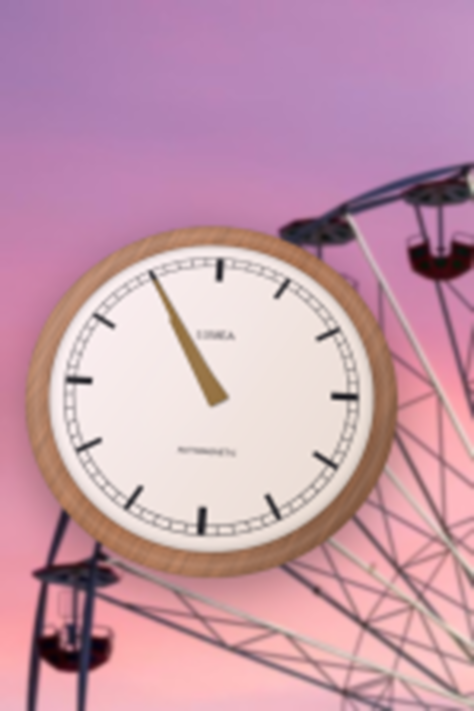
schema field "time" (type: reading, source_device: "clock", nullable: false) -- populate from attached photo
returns 10:55
